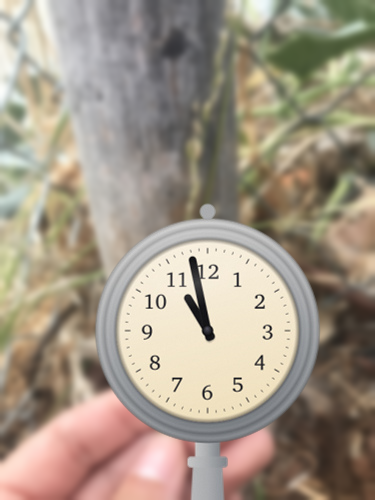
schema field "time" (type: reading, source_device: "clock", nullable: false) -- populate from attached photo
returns 10:58
